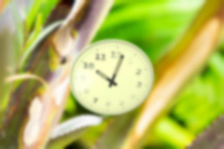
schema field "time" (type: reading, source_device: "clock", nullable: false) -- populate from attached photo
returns 10:02
